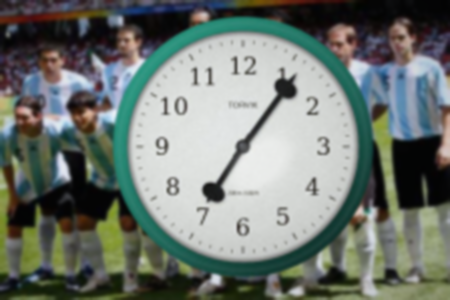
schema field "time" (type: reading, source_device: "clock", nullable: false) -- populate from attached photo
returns 7:06
